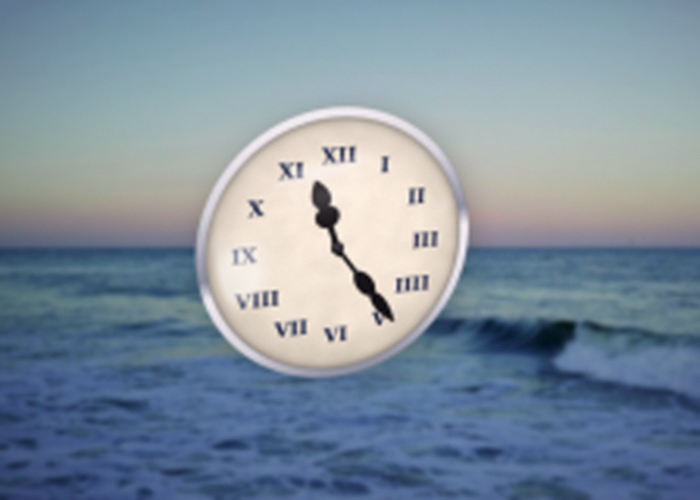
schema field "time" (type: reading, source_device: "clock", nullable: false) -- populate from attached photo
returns 11:24
